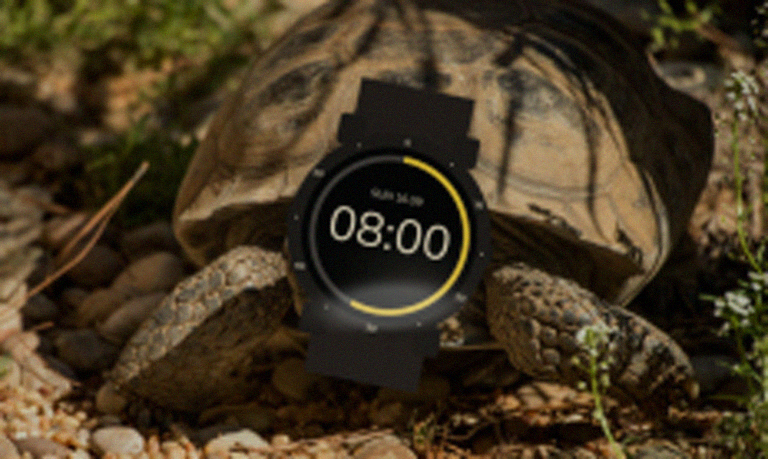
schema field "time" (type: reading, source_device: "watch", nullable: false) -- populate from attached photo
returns 8:00
